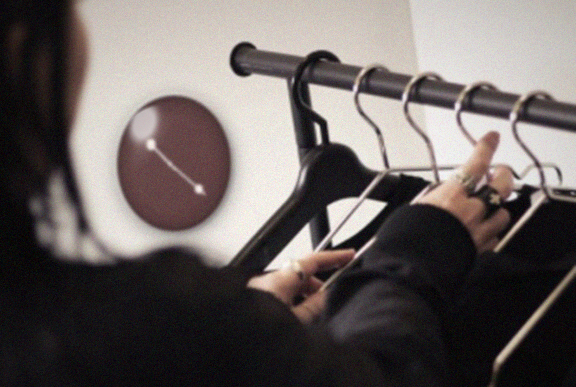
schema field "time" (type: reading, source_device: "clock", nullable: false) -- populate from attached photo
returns 10:21
